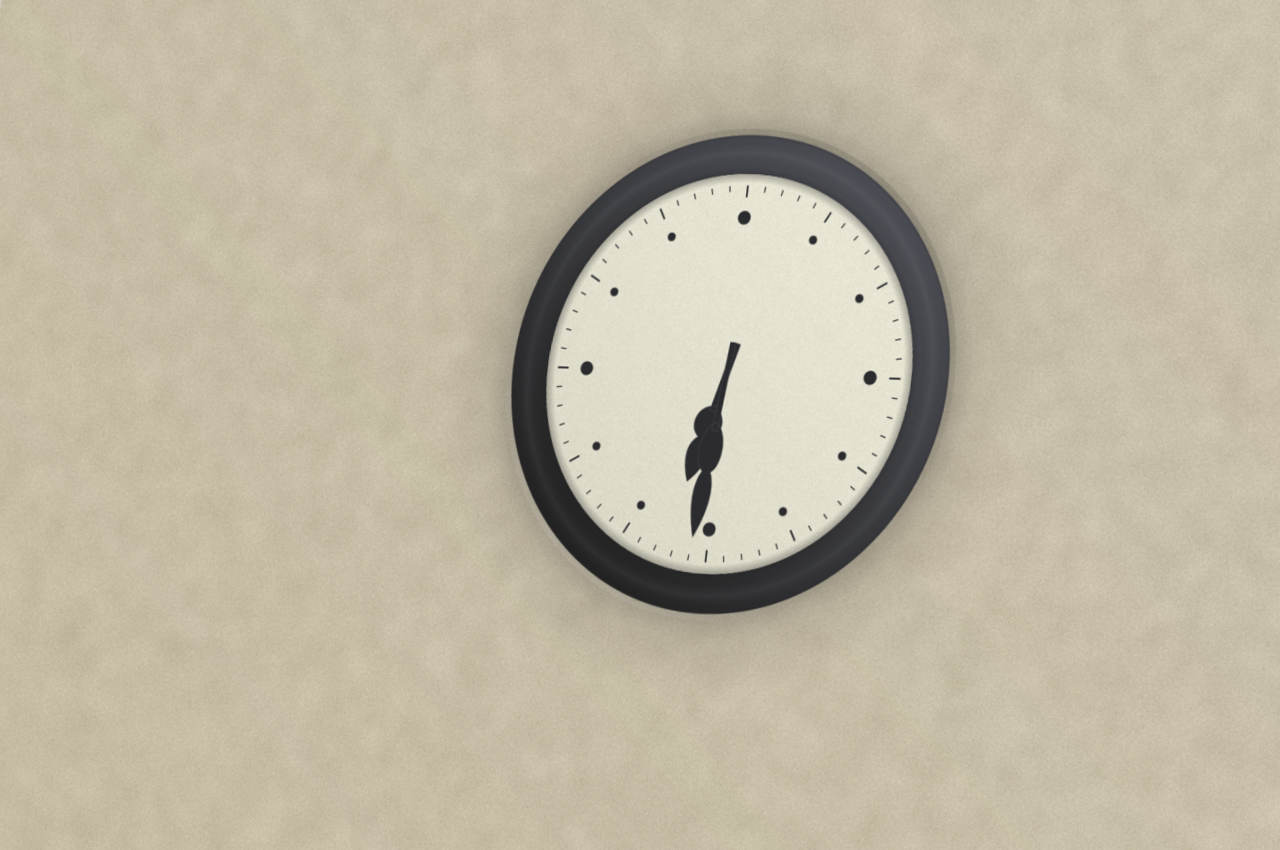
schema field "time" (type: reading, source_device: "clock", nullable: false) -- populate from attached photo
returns 6:31
